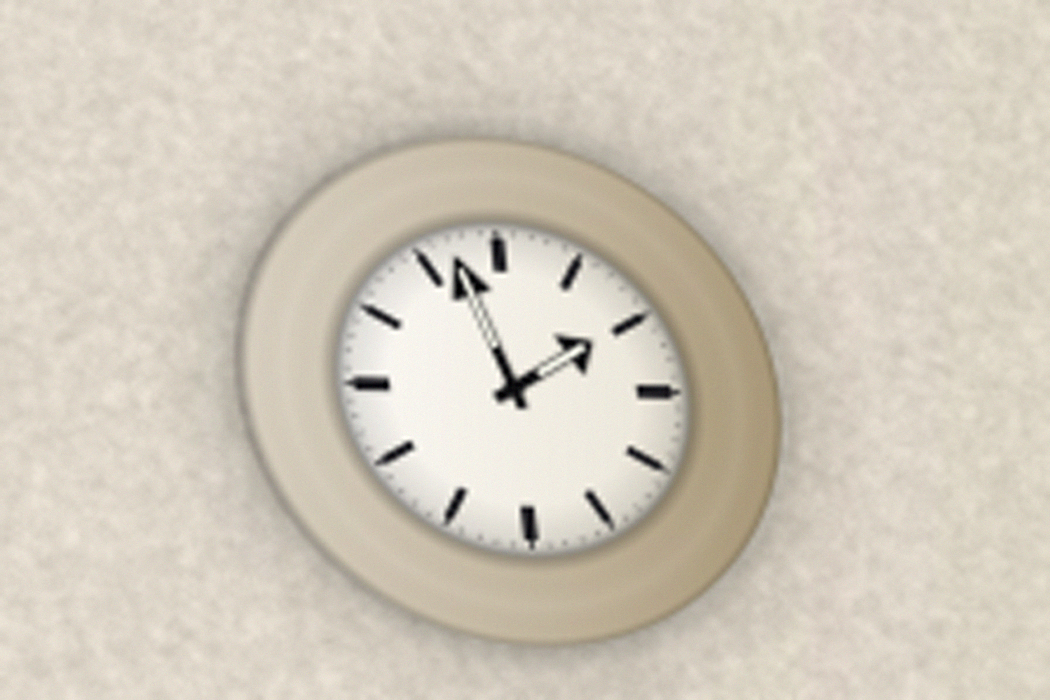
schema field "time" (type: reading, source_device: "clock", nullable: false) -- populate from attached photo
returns 1:57
